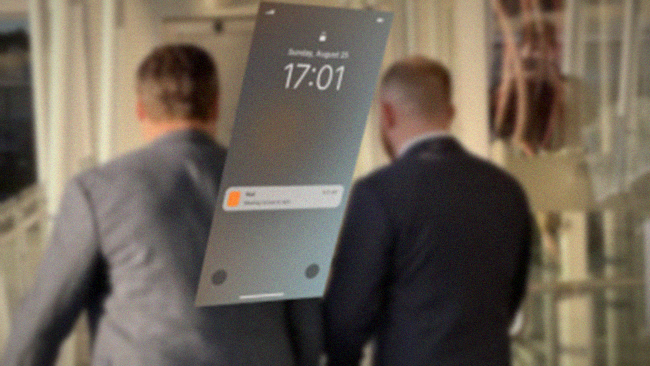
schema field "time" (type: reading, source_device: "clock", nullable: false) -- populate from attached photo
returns 17:01
